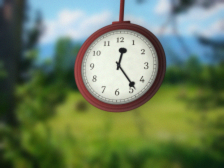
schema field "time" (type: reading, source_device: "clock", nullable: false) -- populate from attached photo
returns 12:24
